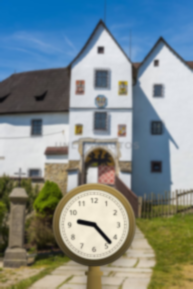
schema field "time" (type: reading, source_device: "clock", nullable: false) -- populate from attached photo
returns 9:23
